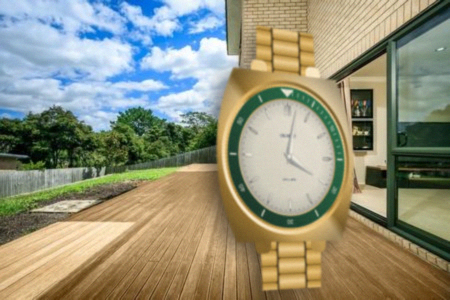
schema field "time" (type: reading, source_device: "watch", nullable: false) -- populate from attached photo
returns 4:02
